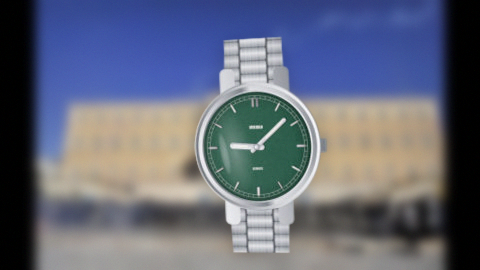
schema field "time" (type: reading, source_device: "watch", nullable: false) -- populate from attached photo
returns 9:08
